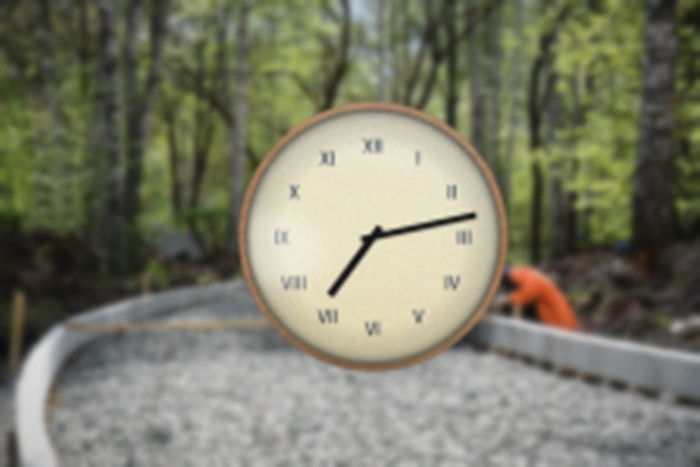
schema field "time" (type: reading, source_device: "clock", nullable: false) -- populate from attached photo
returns 7:13
